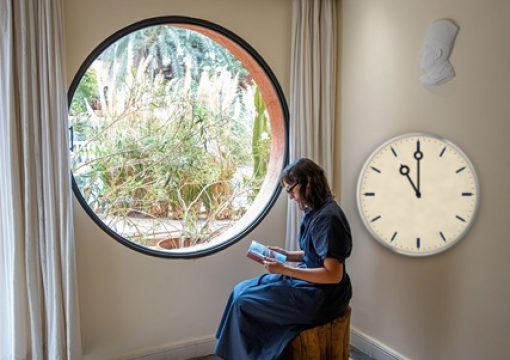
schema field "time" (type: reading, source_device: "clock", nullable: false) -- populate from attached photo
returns 11:00
